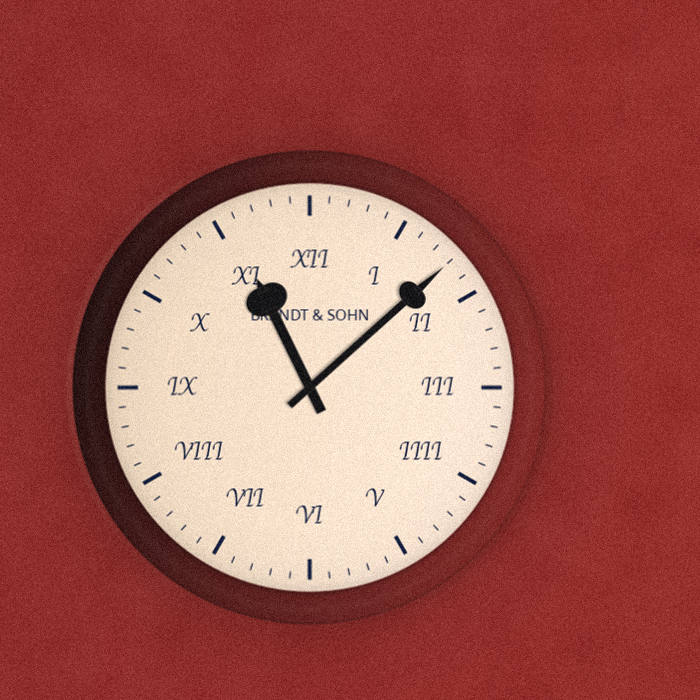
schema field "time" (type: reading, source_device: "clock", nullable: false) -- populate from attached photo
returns 11:08
